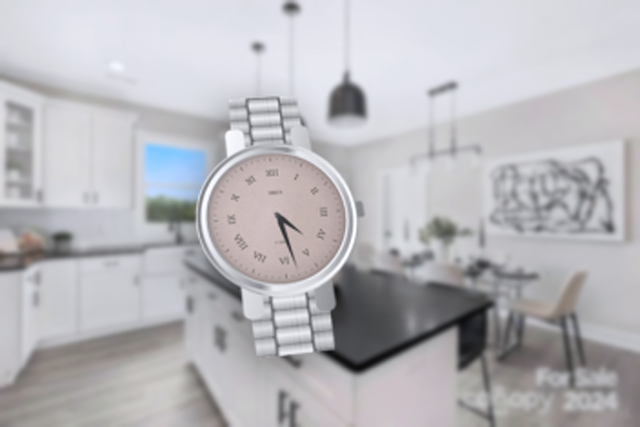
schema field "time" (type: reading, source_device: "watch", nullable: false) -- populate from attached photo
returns 4:28
